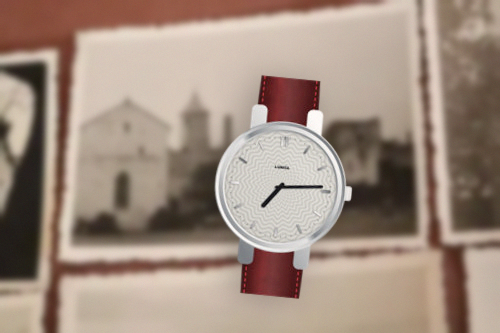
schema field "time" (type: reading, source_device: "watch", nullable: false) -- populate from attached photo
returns 7:14
